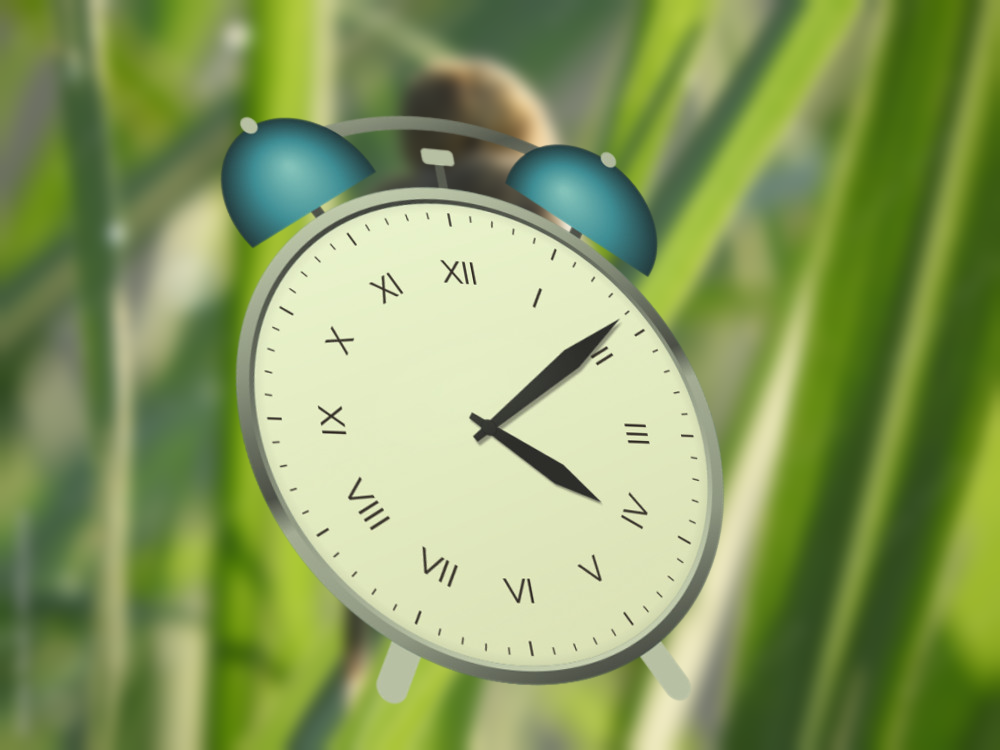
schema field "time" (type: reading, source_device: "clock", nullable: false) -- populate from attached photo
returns 4:09
